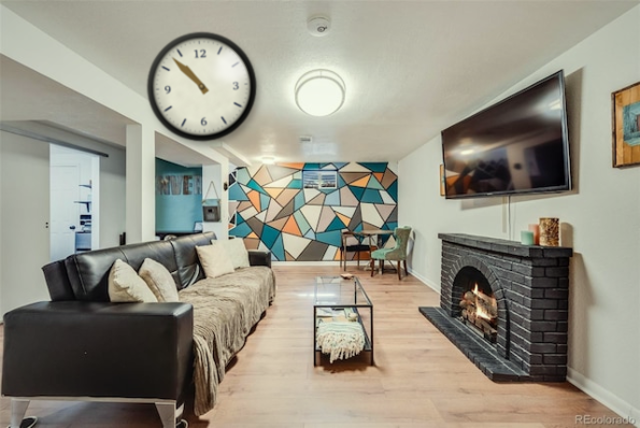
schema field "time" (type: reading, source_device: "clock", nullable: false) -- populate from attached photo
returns 10:53
